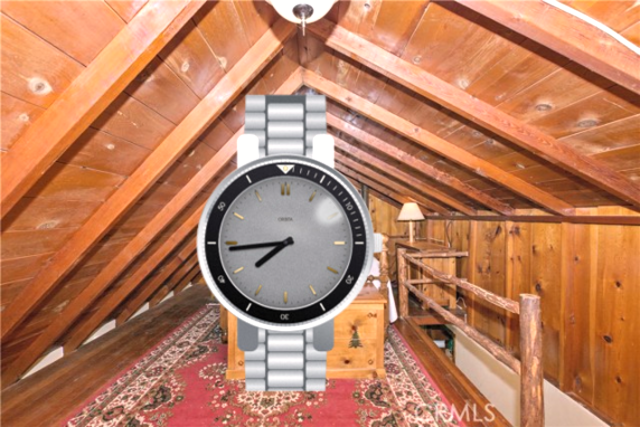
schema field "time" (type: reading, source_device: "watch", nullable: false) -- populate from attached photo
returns 7:44
